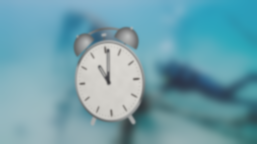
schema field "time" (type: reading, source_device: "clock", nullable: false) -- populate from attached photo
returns 11:01
